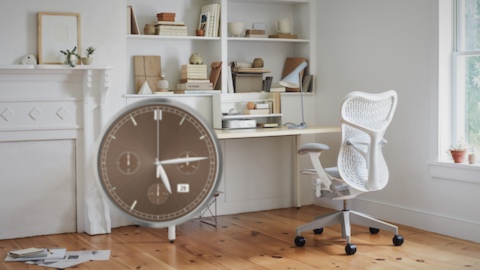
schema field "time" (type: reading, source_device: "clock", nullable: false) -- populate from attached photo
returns 5:14
